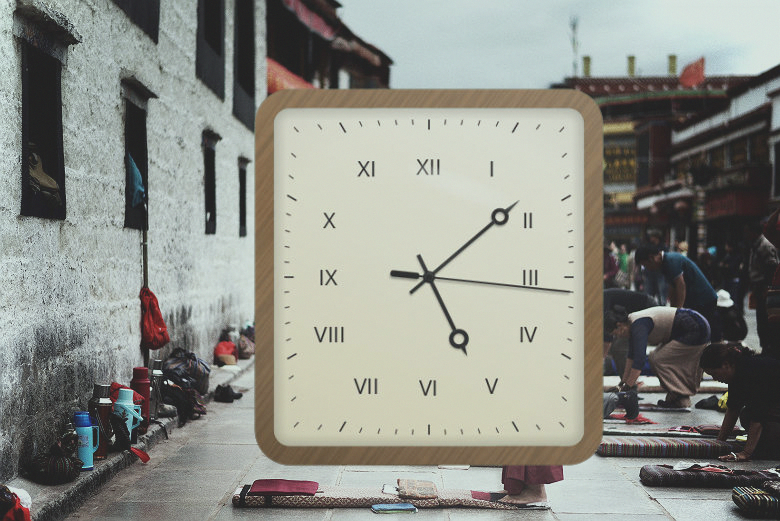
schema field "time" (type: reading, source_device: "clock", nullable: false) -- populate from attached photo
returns 5:08:16
